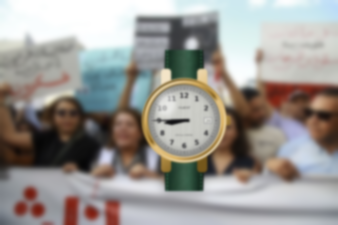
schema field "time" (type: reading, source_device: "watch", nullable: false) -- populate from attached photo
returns 8:45
